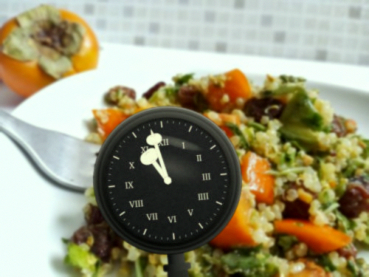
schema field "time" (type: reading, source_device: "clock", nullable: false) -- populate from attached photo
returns 10:58
